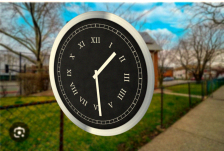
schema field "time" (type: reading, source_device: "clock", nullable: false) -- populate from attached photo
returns 1:29
